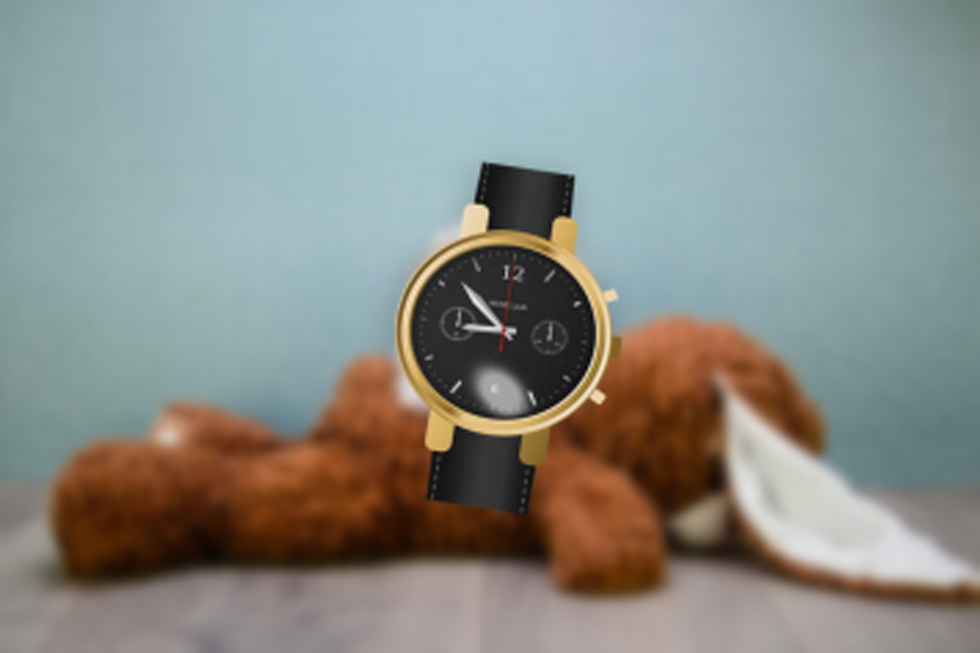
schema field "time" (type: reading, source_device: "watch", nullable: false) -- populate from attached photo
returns 8:52
